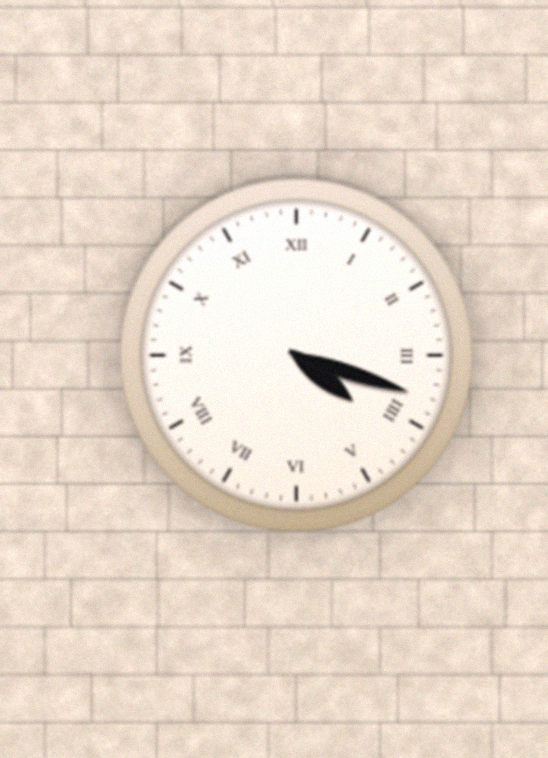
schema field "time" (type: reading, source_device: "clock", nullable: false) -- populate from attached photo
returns 4:18
